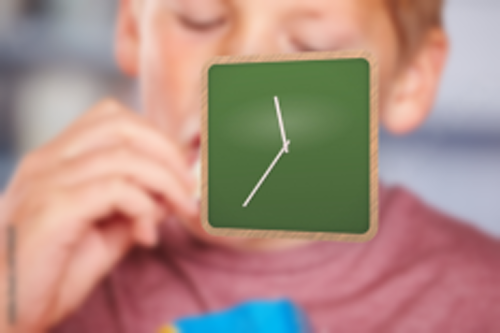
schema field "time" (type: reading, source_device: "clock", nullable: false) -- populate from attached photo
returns 11:36
